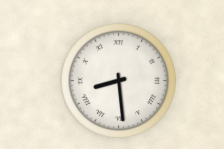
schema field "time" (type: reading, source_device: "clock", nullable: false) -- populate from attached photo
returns 8:29
